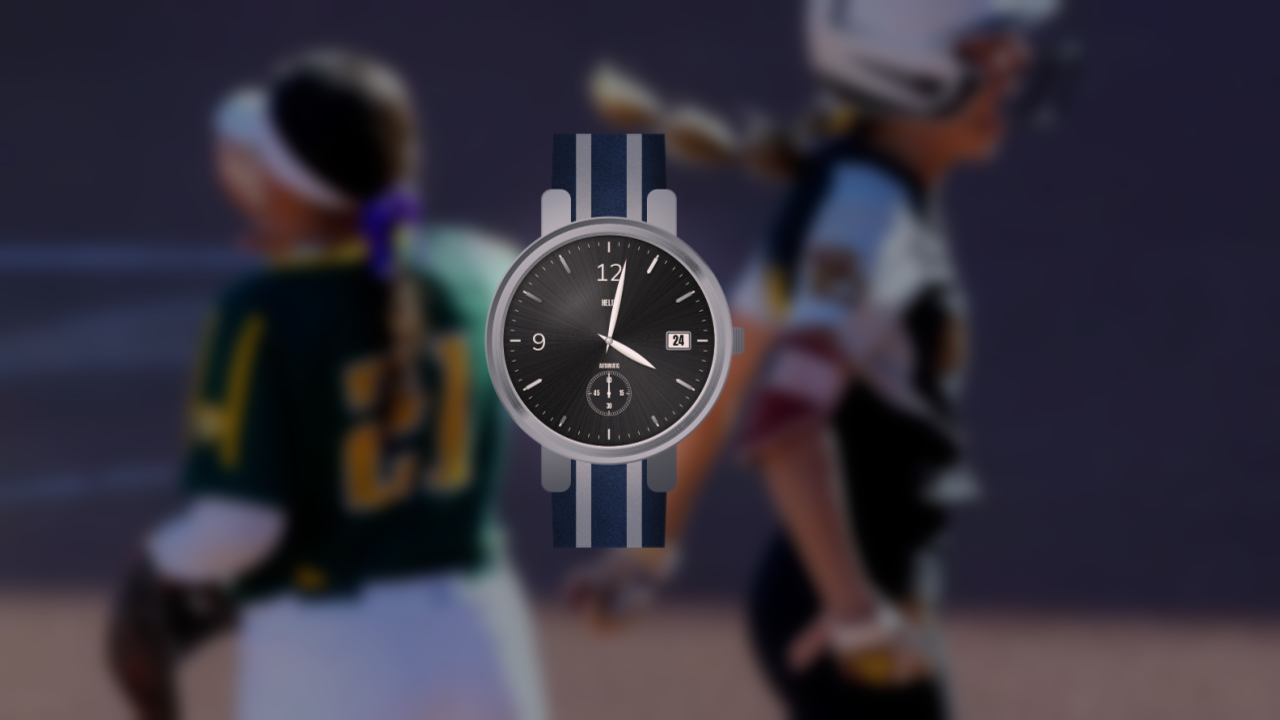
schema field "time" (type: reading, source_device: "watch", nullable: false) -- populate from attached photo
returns 4:02
